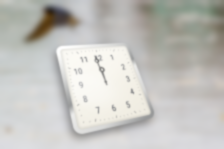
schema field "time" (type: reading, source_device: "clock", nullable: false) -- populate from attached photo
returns 11:59
